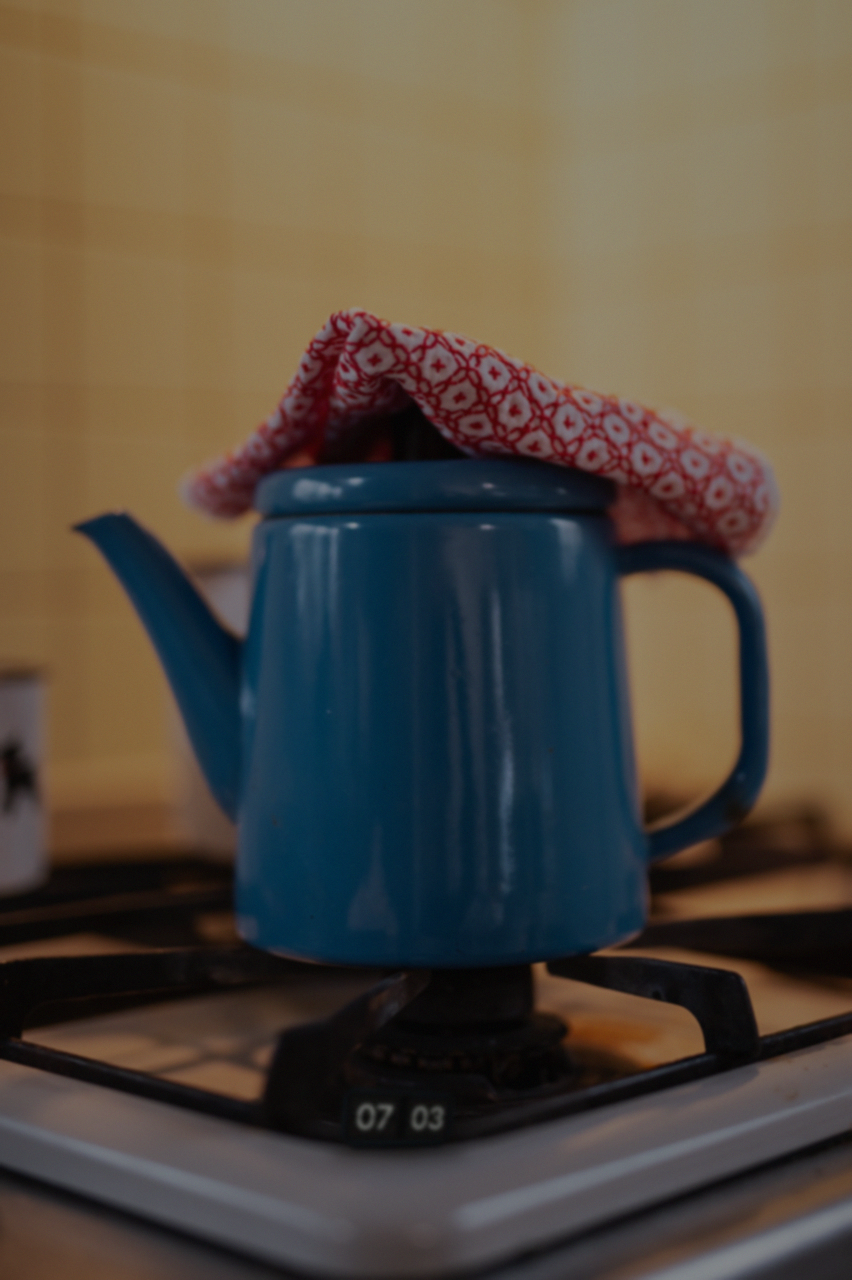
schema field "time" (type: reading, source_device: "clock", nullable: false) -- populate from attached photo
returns 7:03
